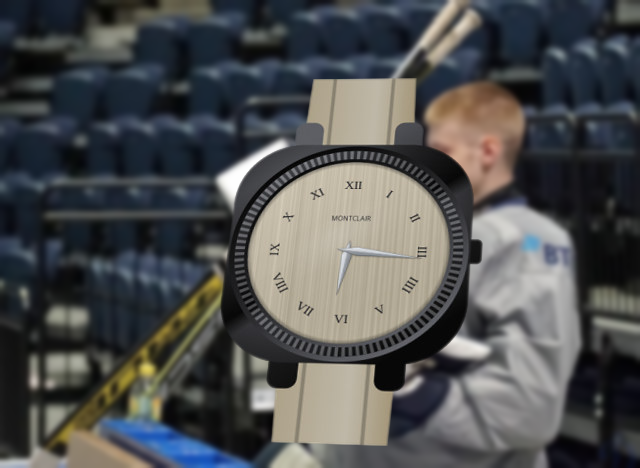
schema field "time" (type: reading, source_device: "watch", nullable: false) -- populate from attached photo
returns 6:16
